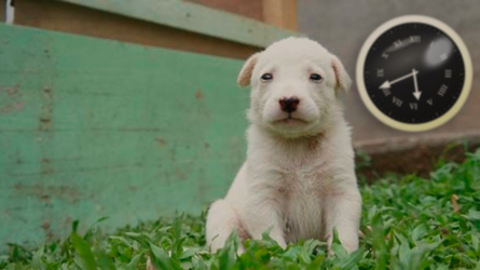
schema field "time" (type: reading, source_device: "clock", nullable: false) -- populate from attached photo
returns 5:41
